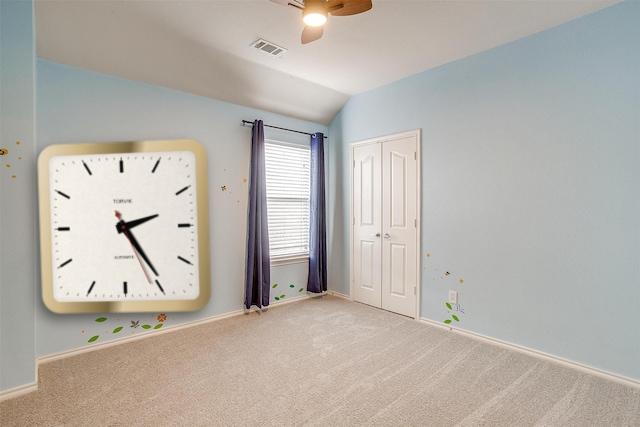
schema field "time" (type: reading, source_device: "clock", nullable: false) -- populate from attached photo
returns 2:24:26
